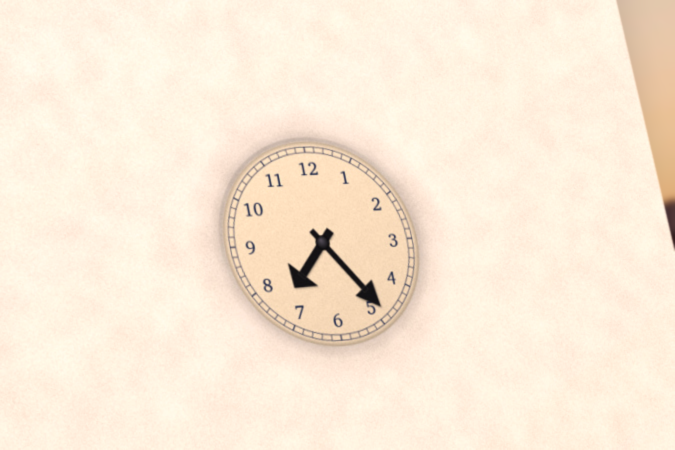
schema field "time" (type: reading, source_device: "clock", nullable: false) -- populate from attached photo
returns 7:24
